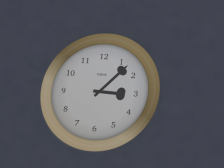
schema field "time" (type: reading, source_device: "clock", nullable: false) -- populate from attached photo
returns 3:07
